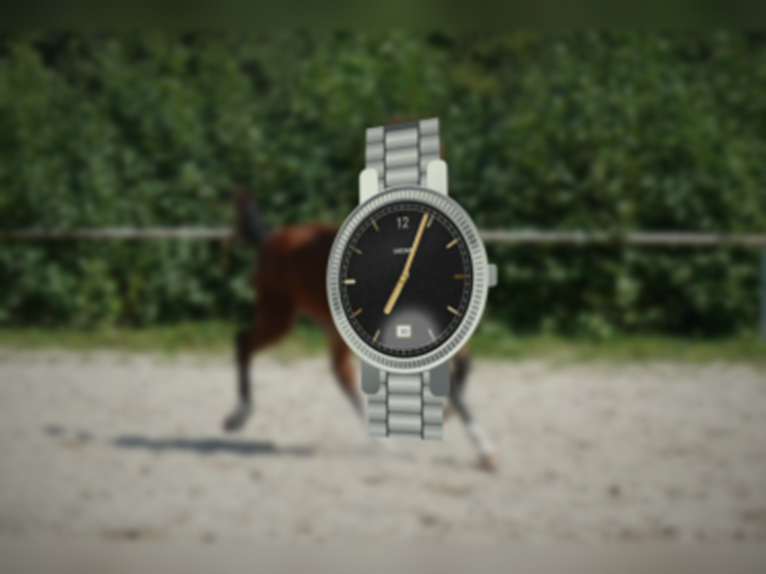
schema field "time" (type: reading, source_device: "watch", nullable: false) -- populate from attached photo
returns 7:04
